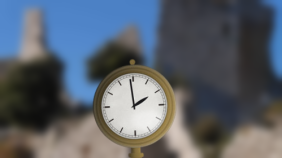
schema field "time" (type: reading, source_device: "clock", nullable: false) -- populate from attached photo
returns 1:59
